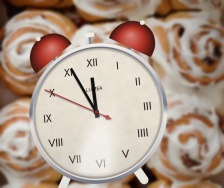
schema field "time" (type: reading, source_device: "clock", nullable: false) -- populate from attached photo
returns 11:55:50
